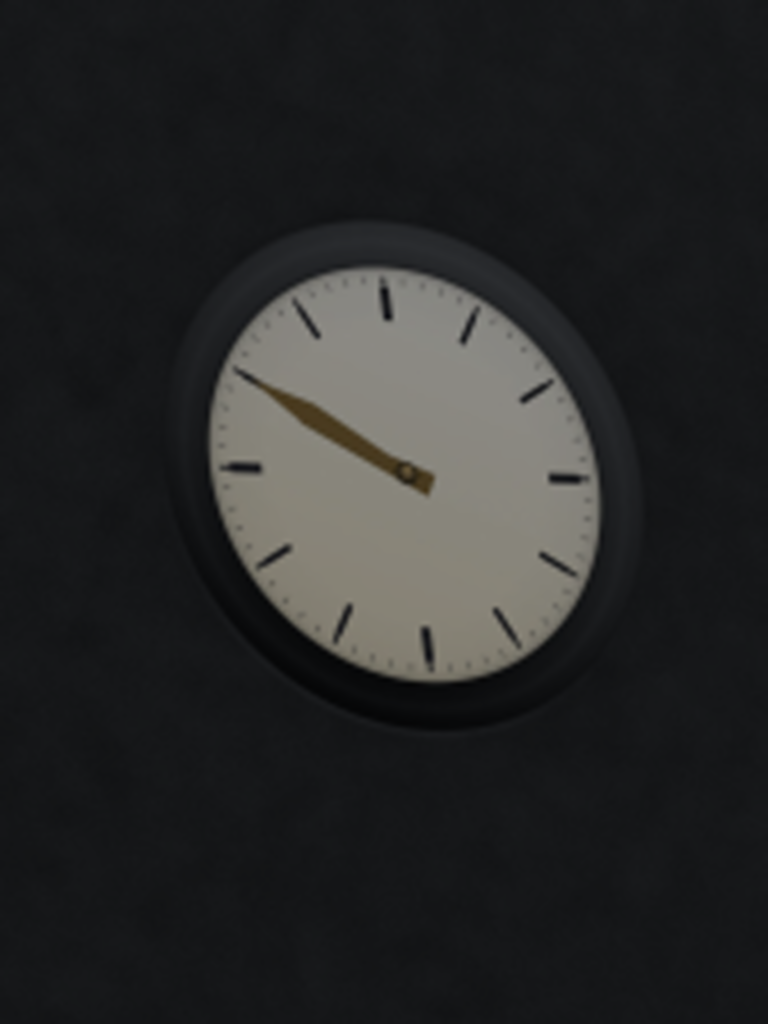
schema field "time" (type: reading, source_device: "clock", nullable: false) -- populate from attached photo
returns 9:50
